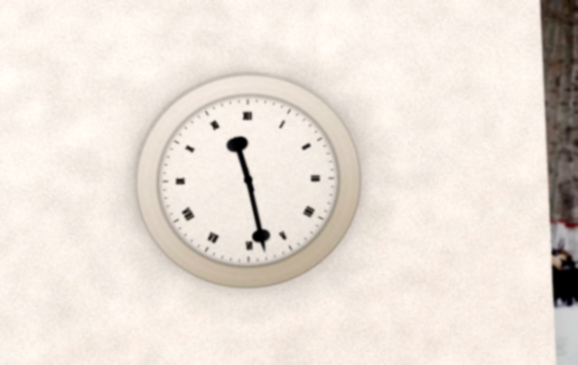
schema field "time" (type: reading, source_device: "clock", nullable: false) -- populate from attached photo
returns 11:28
